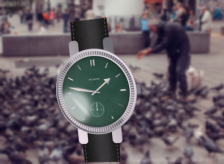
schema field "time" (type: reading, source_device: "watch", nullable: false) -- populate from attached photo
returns 1:47
